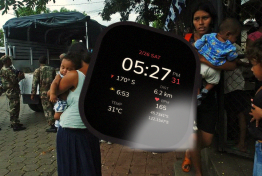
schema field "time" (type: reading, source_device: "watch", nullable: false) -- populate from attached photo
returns 5:27:31
